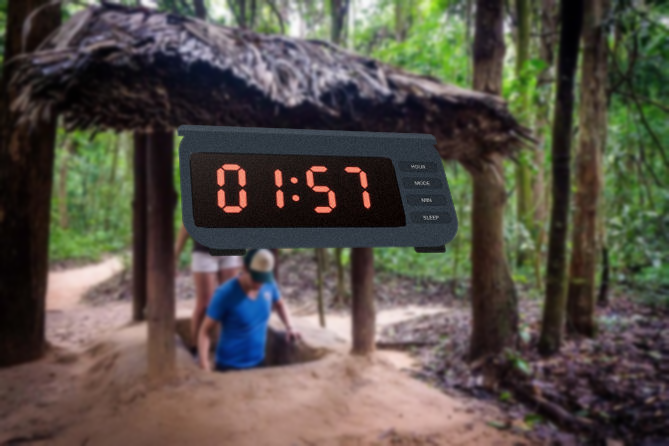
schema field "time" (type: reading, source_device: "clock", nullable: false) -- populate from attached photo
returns 1:57
